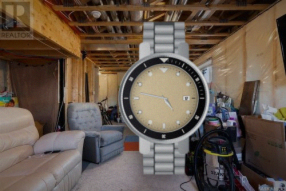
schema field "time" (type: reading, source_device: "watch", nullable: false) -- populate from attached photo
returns 4:47
